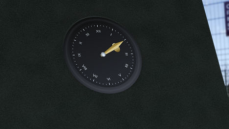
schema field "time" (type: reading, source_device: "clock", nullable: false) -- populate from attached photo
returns 2:10
